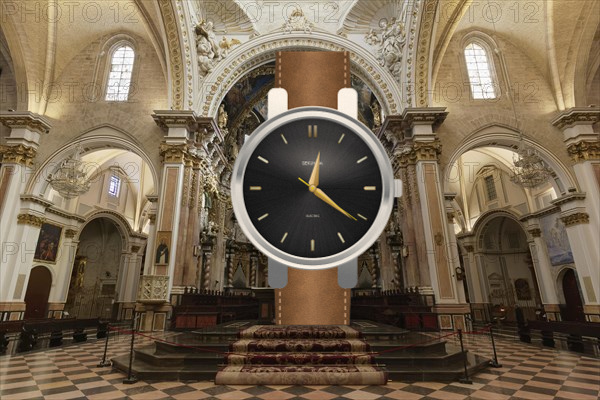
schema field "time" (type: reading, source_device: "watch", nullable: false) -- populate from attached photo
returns 12:21:21
